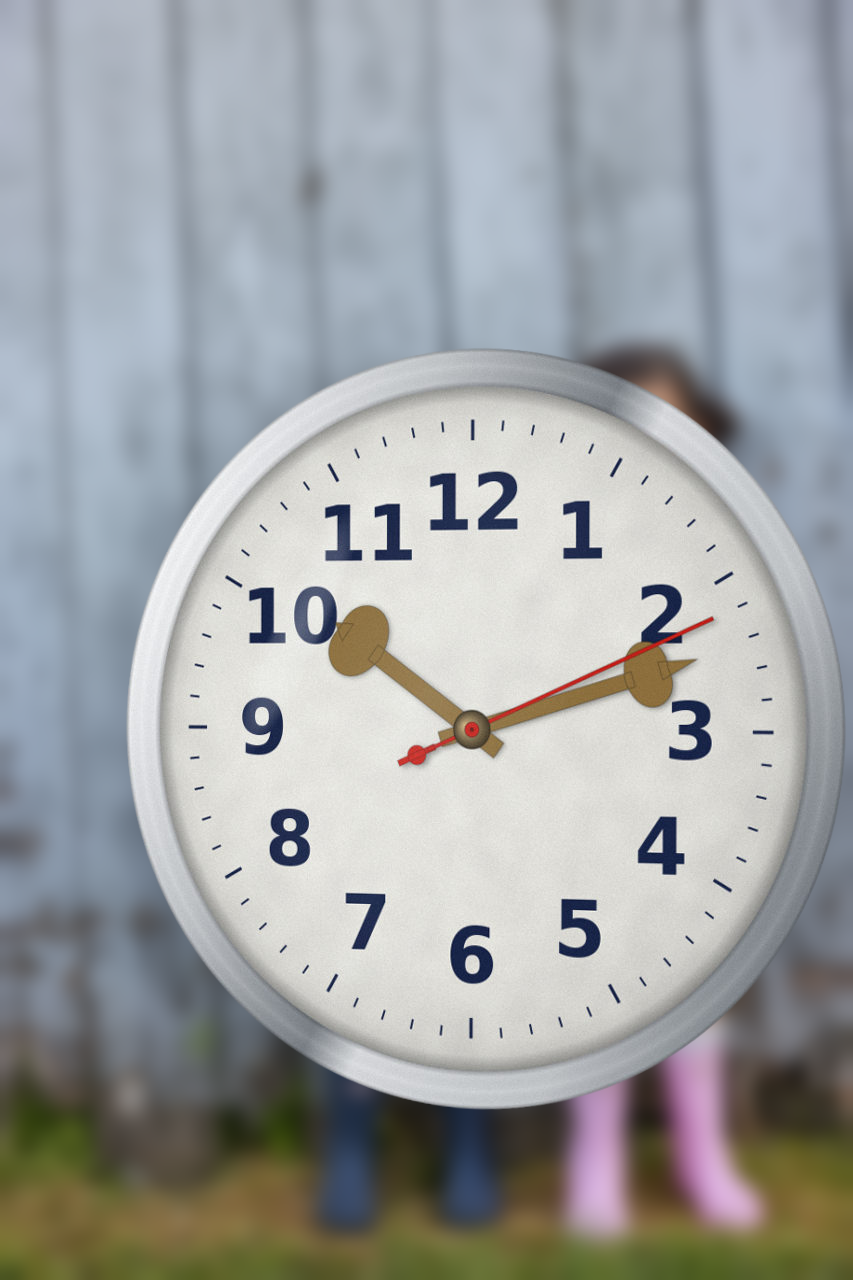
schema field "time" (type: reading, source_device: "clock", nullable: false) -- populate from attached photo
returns 10:12:11
